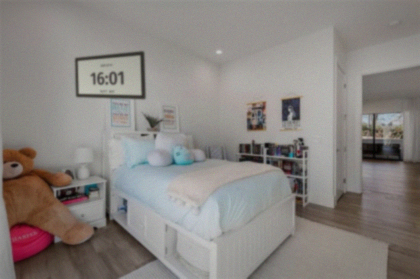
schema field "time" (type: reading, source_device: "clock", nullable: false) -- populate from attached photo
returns 16:01
